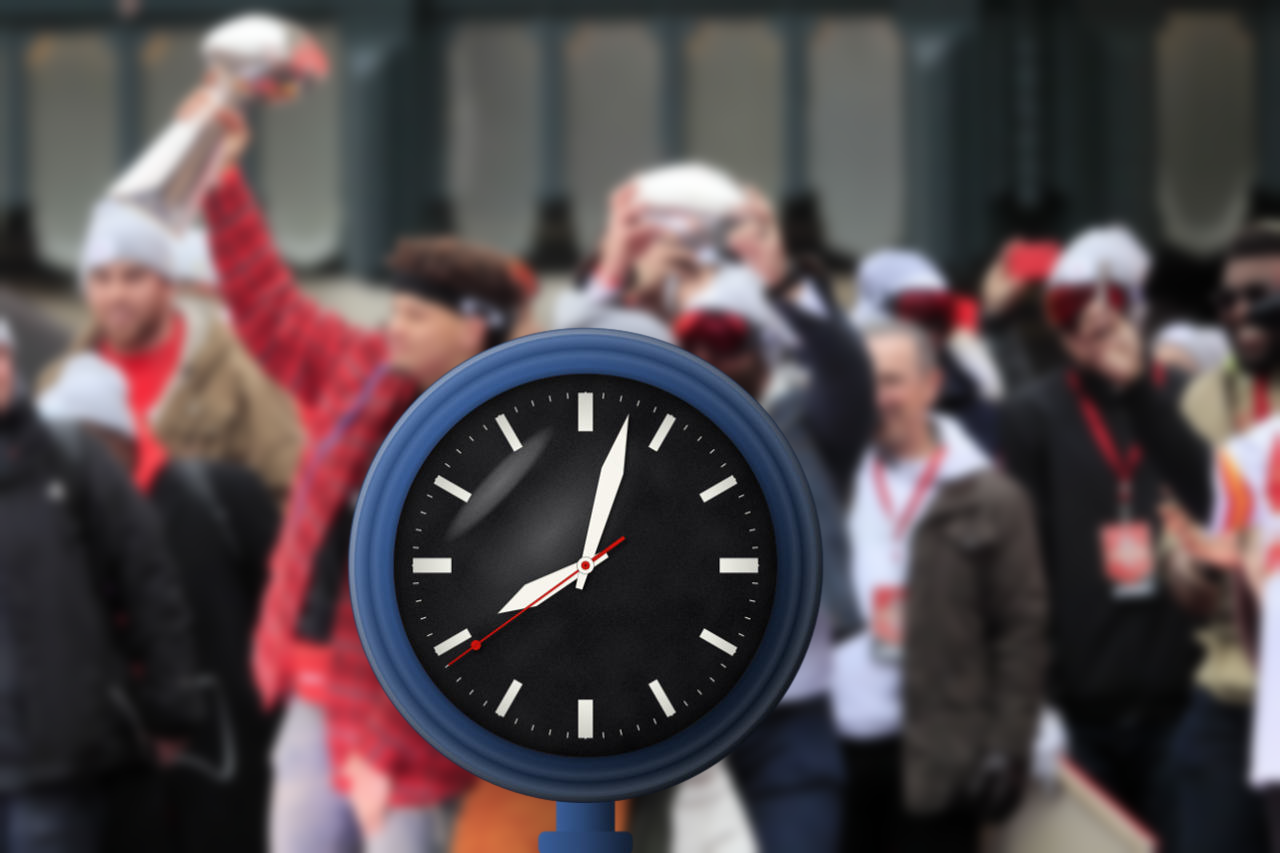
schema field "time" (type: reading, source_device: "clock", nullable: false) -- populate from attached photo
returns 8:02:39
